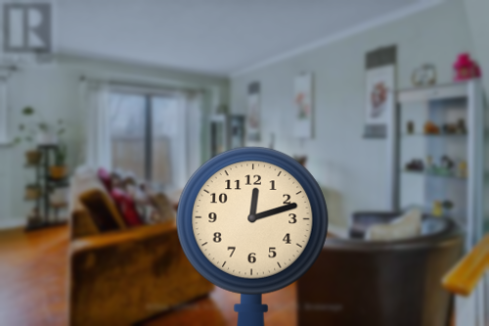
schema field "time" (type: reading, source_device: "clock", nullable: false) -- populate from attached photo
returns 12:12
